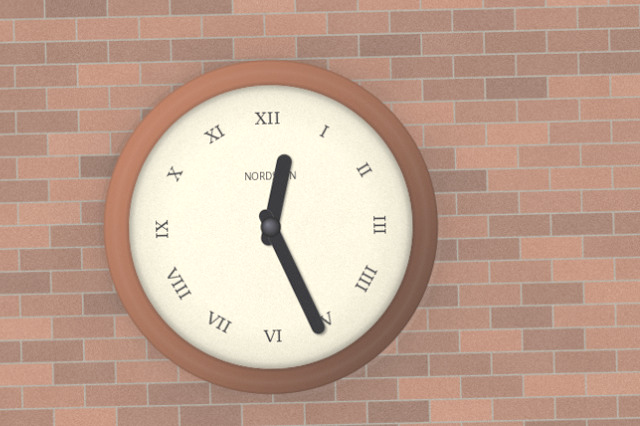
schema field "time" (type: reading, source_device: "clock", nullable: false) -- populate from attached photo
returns 12:26
